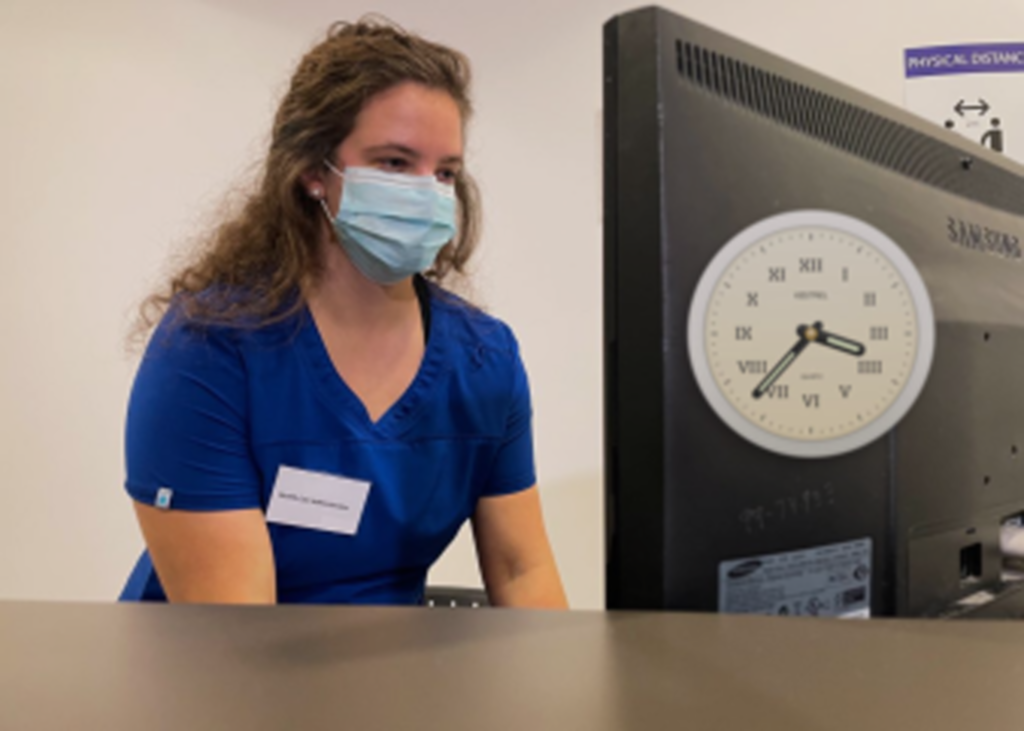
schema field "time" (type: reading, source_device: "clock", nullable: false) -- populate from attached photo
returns 3:37
